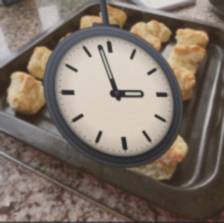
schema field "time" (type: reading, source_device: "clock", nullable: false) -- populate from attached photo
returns 2:58
